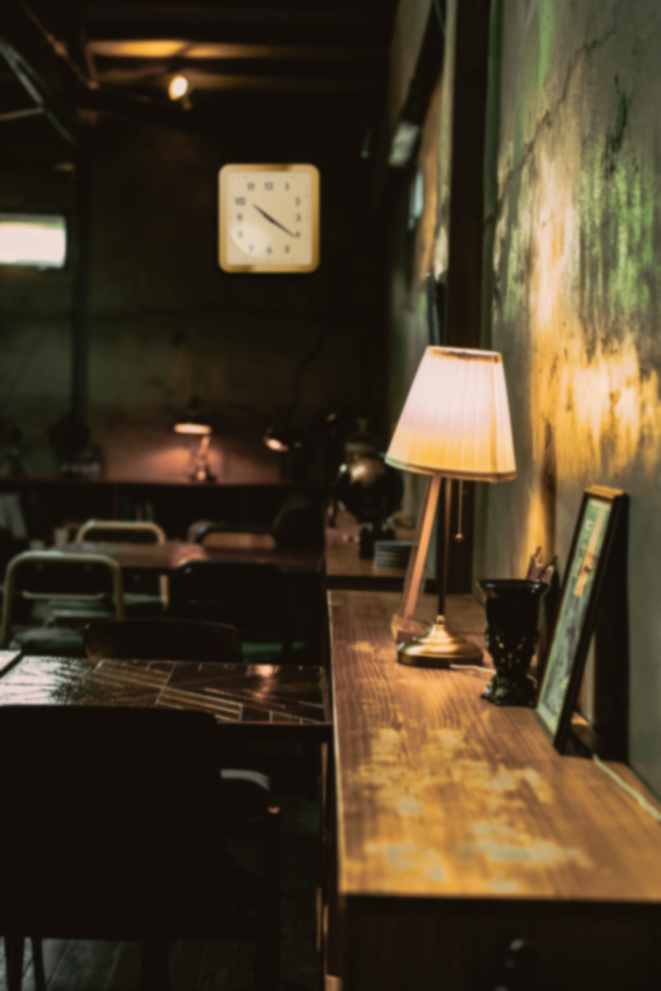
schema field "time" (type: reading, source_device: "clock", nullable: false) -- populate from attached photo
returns 10:21
